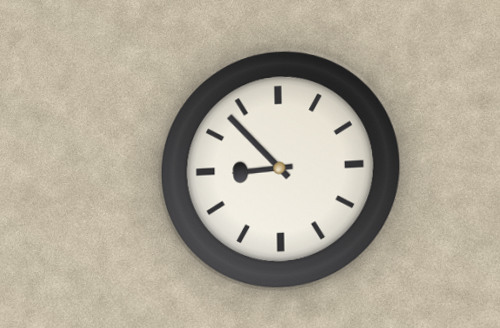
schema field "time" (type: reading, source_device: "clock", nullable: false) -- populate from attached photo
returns 8:53
